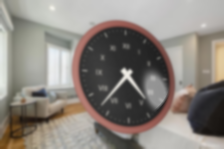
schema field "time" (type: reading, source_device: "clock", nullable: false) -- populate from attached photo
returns 4:37
